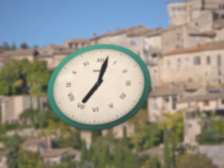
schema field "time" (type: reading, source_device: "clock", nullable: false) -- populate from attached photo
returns 7:02
